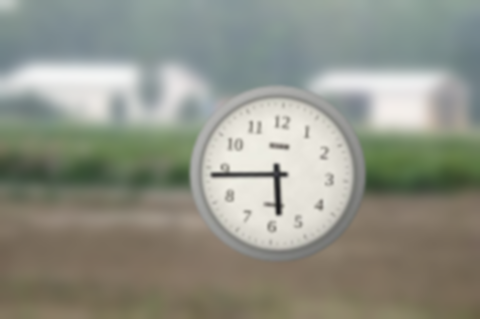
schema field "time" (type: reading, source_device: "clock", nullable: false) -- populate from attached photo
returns 5:44
